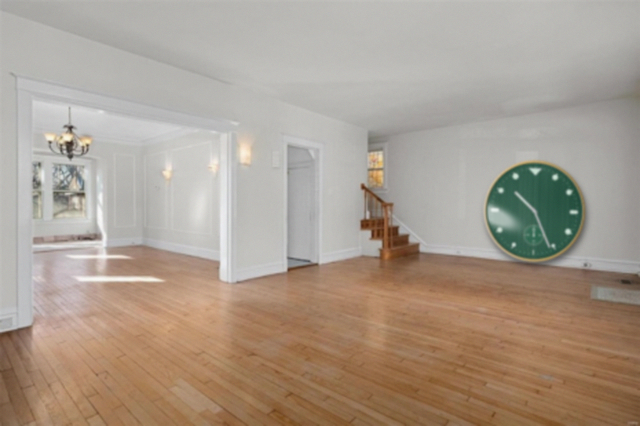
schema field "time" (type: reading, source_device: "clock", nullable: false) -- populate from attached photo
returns 10:26
